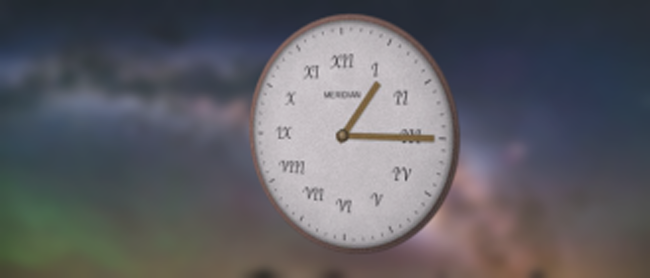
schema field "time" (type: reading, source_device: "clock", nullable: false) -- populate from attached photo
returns 1:15
